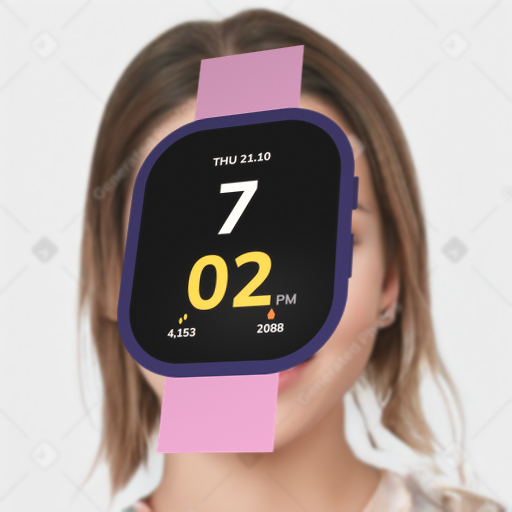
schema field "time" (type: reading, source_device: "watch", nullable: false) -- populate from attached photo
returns 7:02
